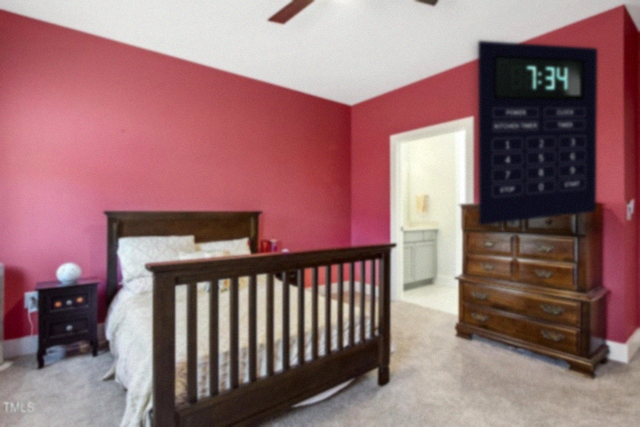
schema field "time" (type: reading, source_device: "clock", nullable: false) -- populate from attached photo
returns 7:34
